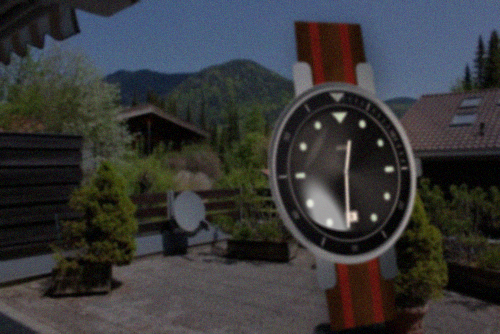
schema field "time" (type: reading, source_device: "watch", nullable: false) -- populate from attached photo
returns 12:31
